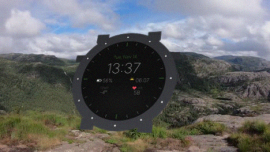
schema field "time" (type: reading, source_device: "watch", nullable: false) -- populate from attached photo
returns 13:37
